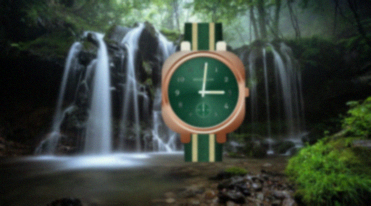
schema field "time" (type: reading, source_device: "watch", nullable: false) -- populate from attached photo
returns 3:01
